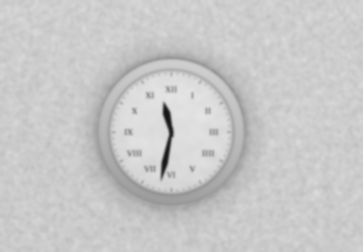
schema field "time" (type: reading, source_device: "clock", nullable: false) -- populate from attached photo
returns 11:32
